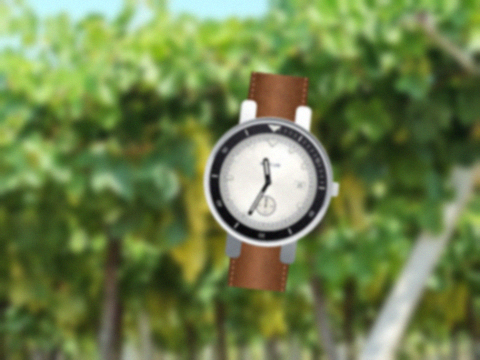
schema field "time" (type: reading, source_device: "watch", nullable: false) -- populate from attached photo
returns 11:34
